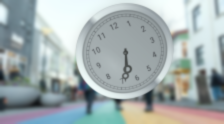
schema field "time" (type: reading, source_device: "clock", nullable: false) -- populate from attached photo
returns 6:34
